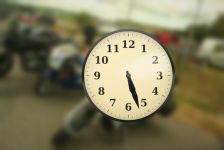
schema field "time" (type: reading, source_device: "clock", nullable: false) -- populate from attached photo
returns 5:27
